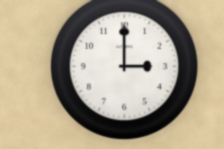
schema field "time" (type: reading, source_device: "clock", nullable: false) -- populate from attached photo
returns 3:00
